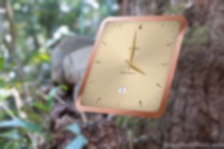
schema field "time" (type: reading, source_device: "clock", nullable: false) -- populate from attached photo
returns 3:59
